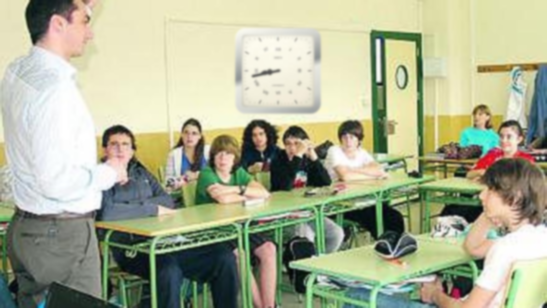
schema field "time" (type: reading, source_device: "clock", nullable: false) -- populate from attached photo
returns 8:43
